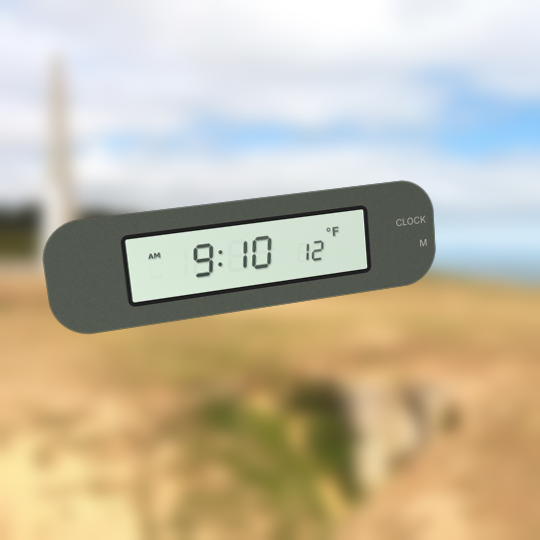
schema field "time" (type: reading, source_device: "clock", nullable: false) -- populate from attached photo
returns 9:10
